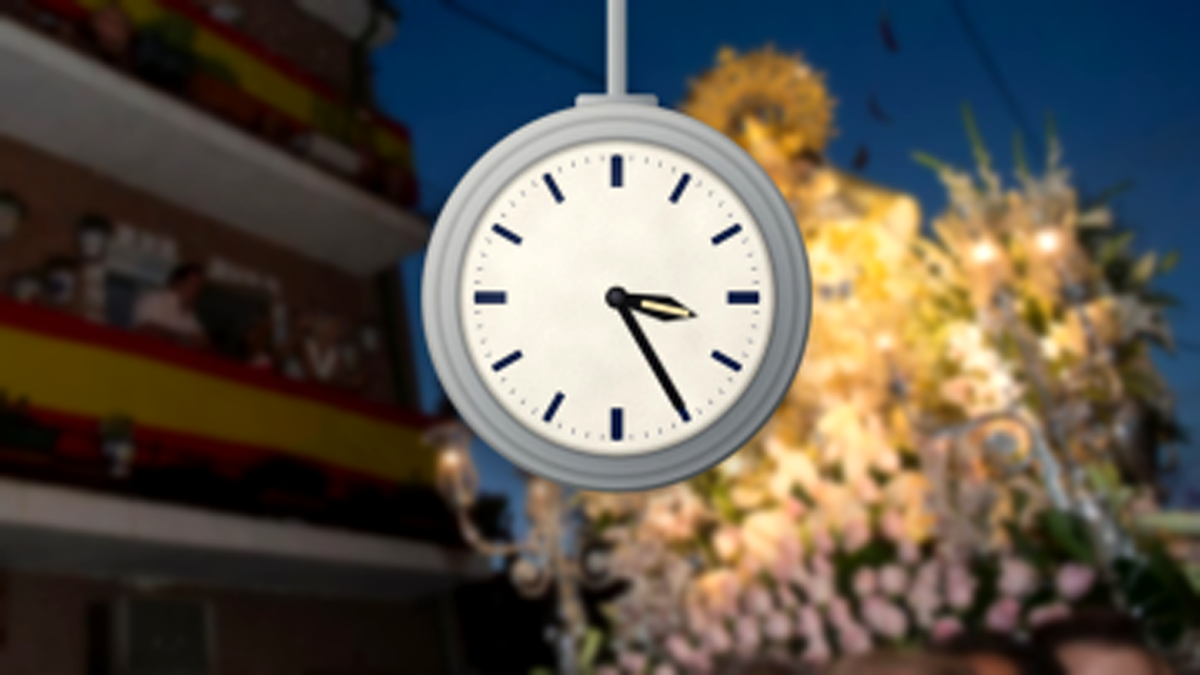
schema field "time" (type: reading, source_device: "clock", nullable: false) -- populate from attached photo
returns 3:25
